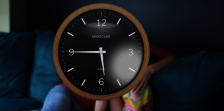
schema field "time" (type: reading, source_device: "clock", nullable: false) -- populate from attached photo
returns 5:45
